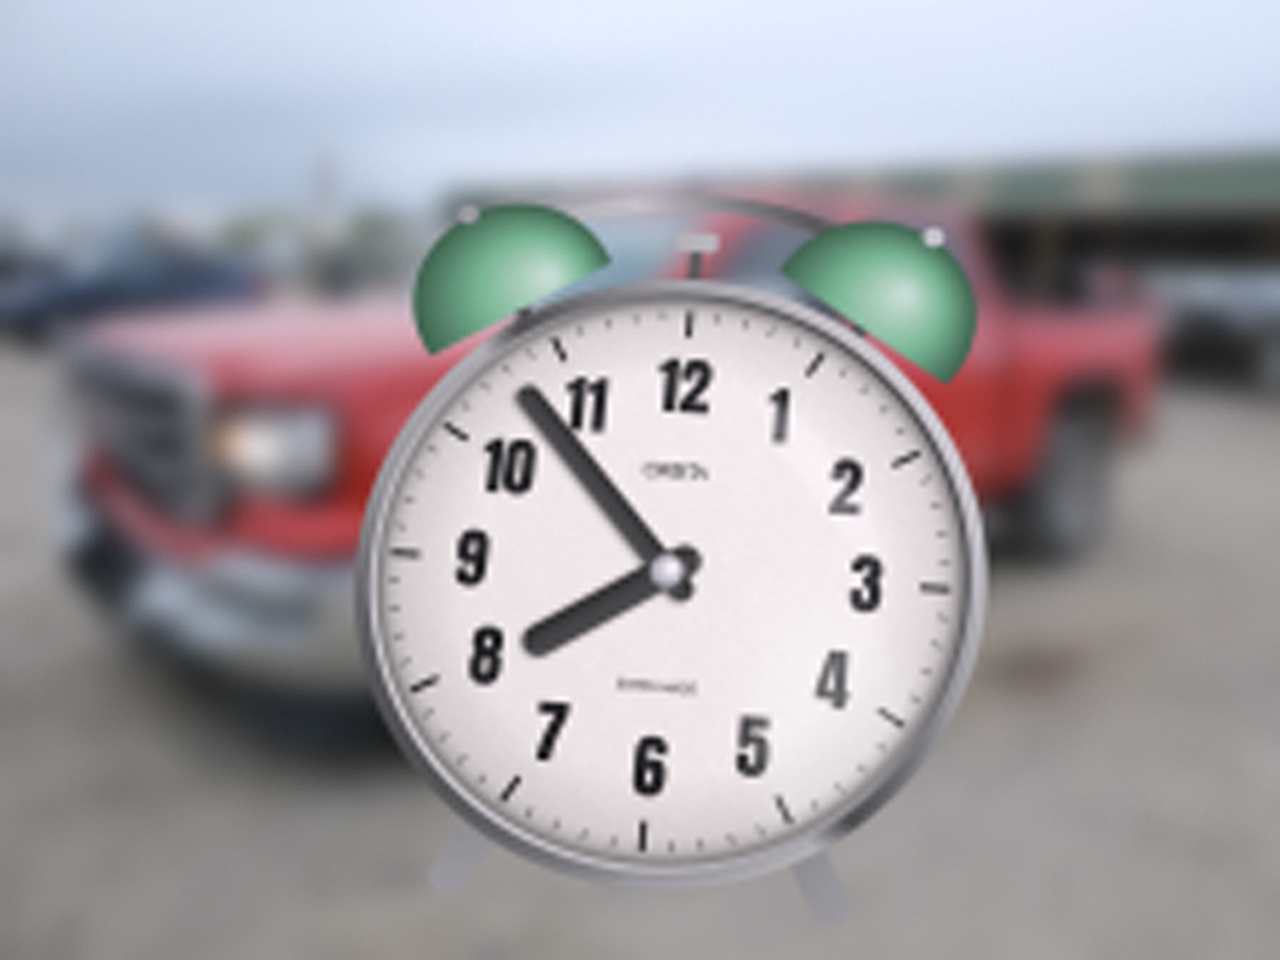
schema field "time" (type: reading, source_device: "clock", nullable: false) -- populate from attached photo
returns 7:53
